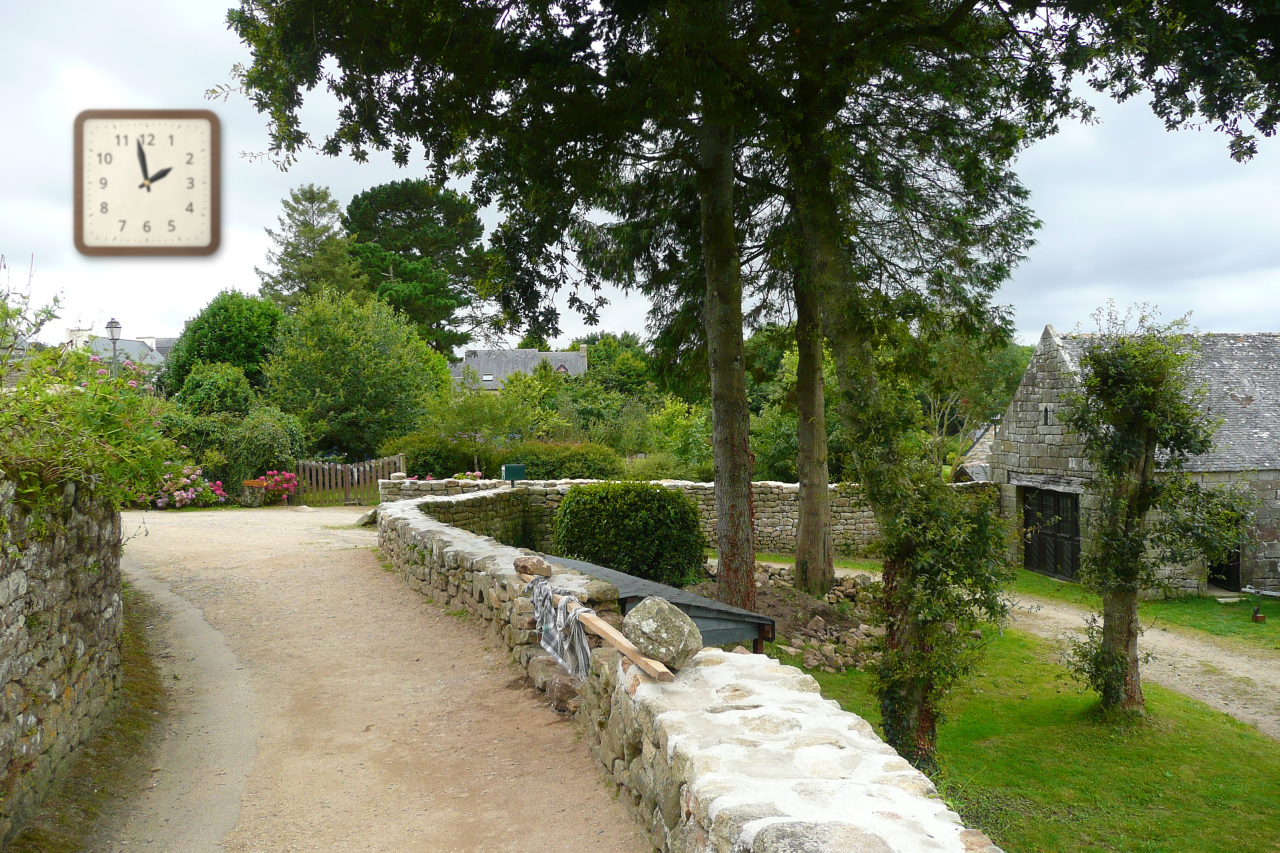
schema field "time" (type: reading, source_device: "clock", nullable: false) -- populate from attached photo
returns 1:58
